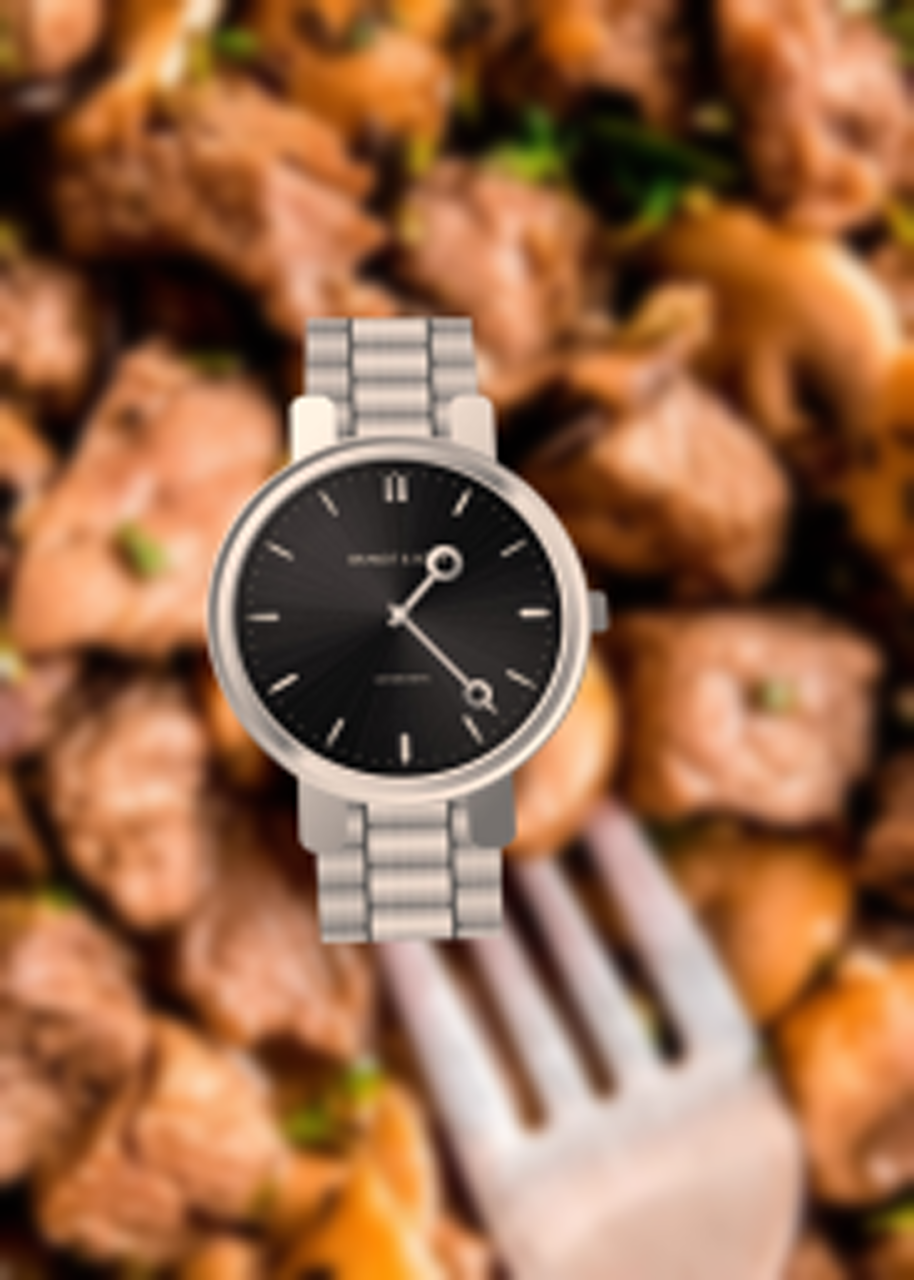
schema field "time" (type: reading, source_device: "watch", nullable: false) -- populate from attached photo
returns 1:23
